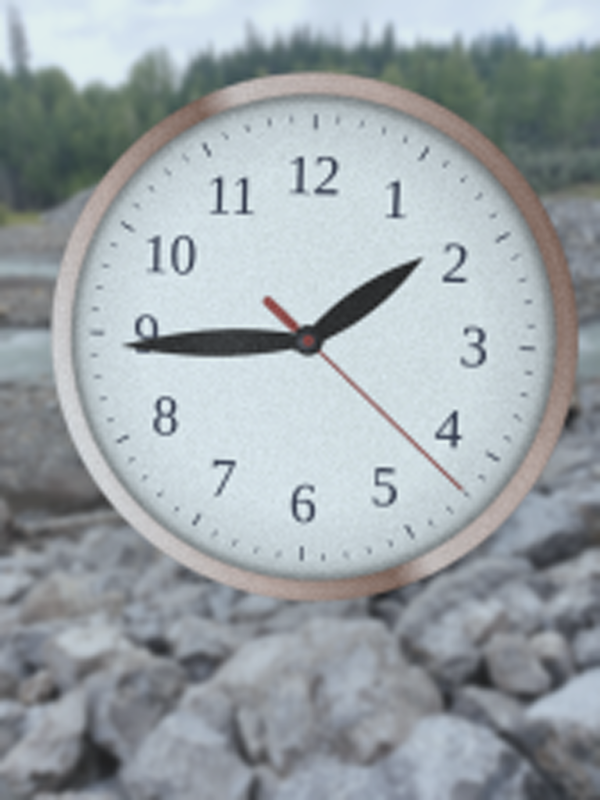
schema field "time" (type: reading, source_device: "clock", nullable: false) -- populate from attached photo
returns 1:44:22
